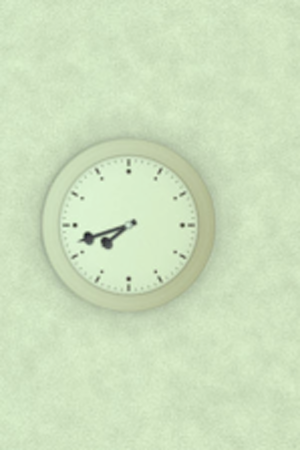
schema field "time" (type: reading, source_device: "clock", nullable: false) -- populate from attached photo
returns 7:42
